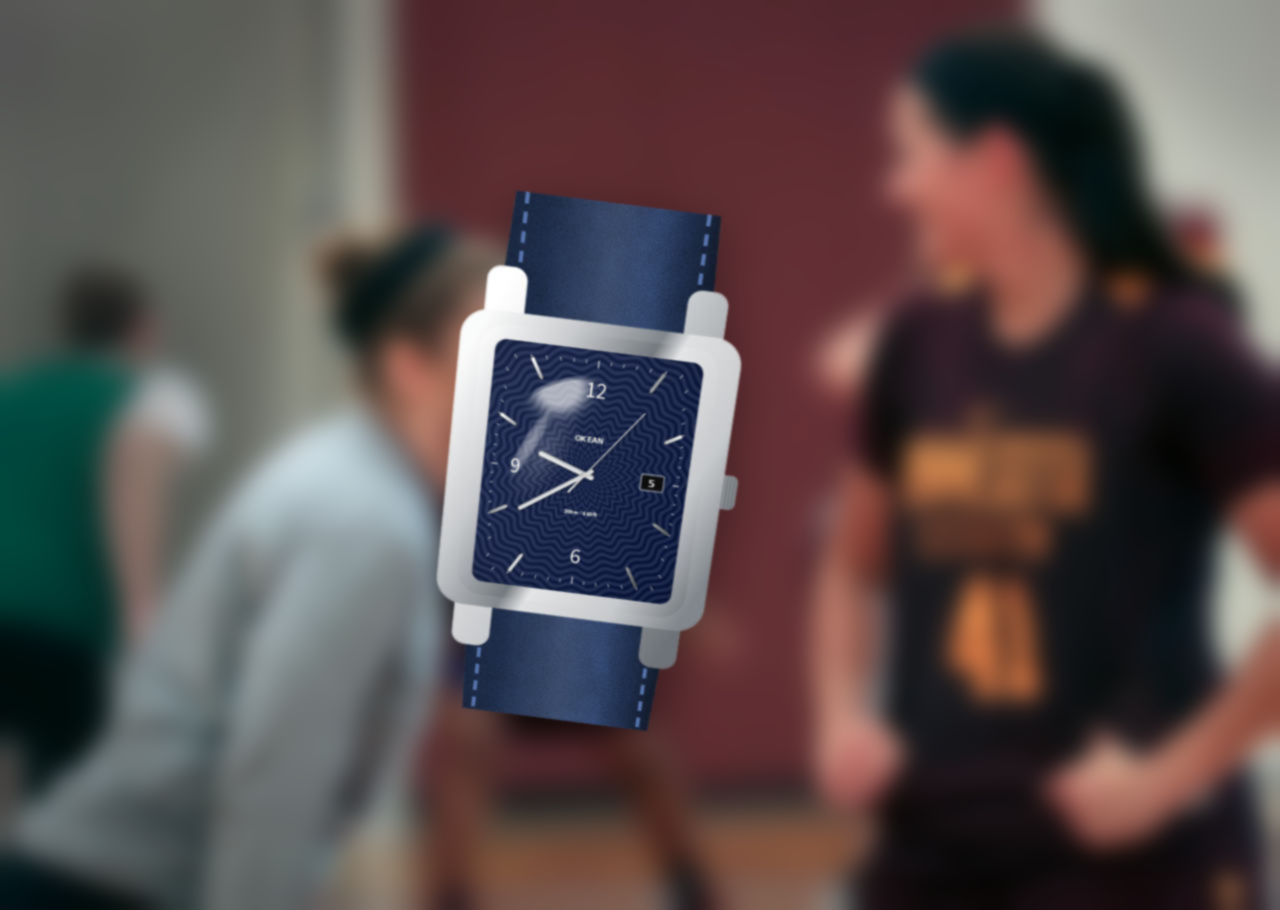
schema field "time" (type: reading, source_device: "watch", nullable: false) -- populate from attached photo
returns 9:39:06
